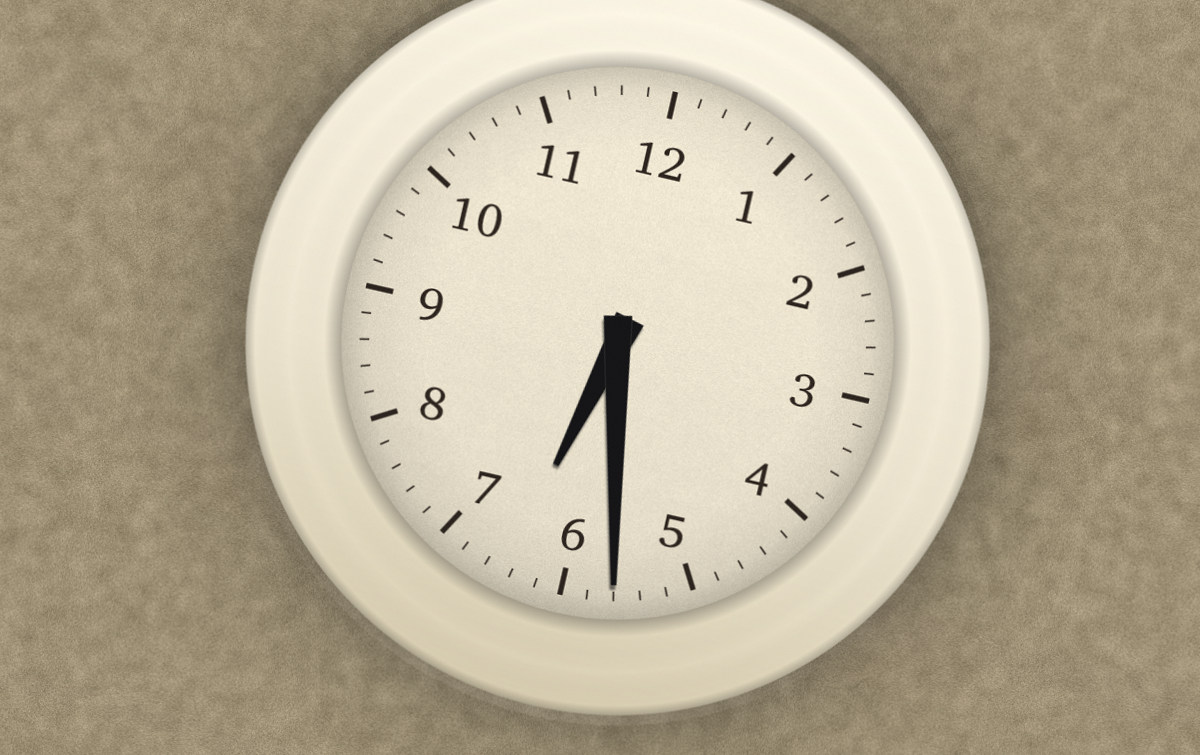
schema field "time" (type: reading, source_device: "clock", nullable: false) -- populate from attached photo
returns 6:28
